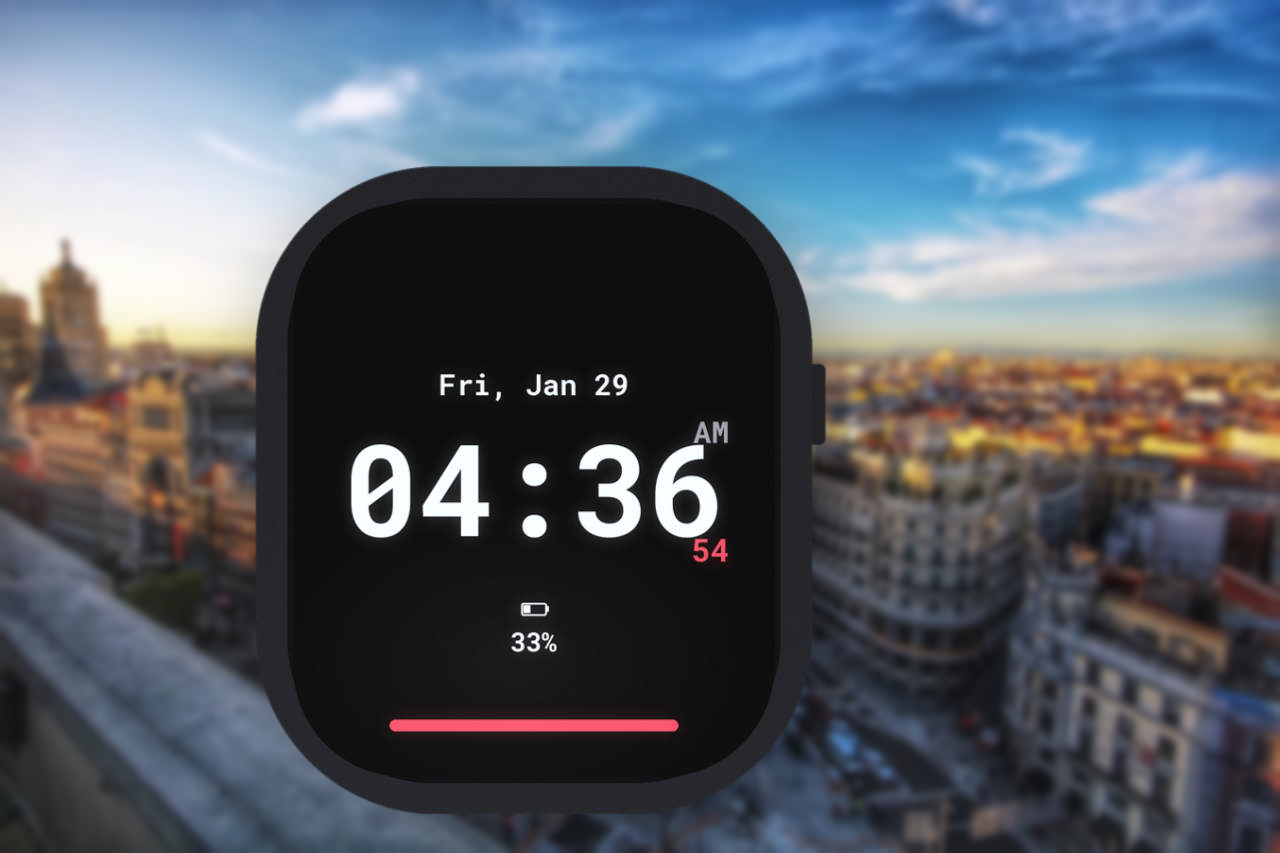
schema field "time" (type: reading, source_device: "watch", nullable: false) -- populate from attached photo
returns 4:36:54
